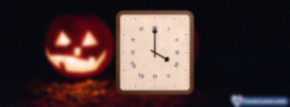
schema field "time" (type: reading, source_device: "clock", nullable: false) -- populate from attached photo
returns 4:00
